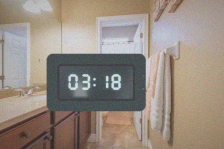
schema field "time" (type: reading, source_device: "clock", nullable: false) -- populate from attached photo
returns 3:18
